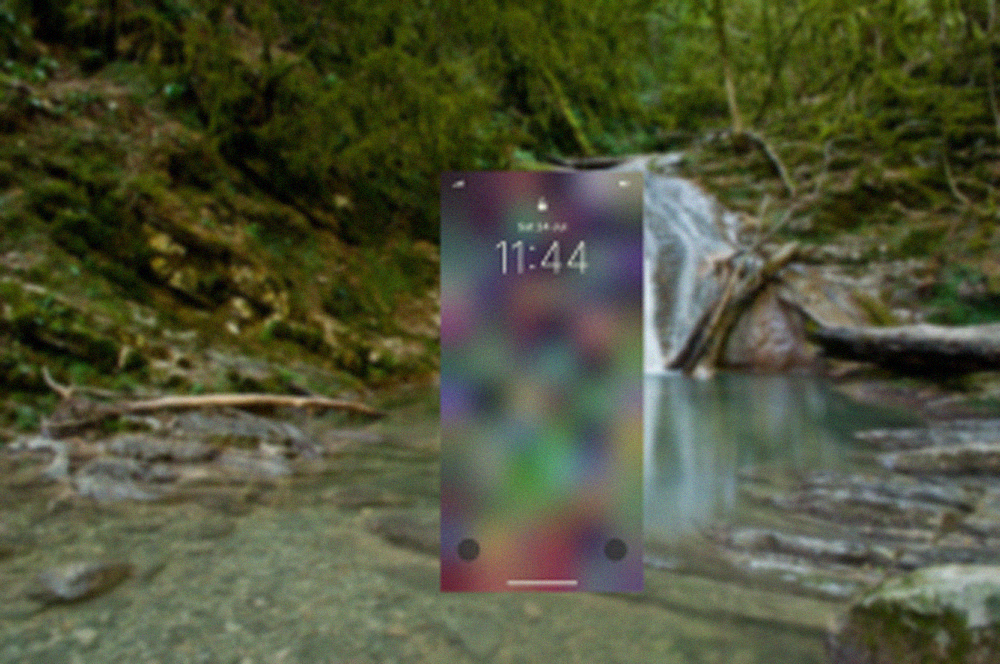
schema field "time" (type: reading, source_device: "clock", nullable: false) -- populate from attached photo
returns 11:44
